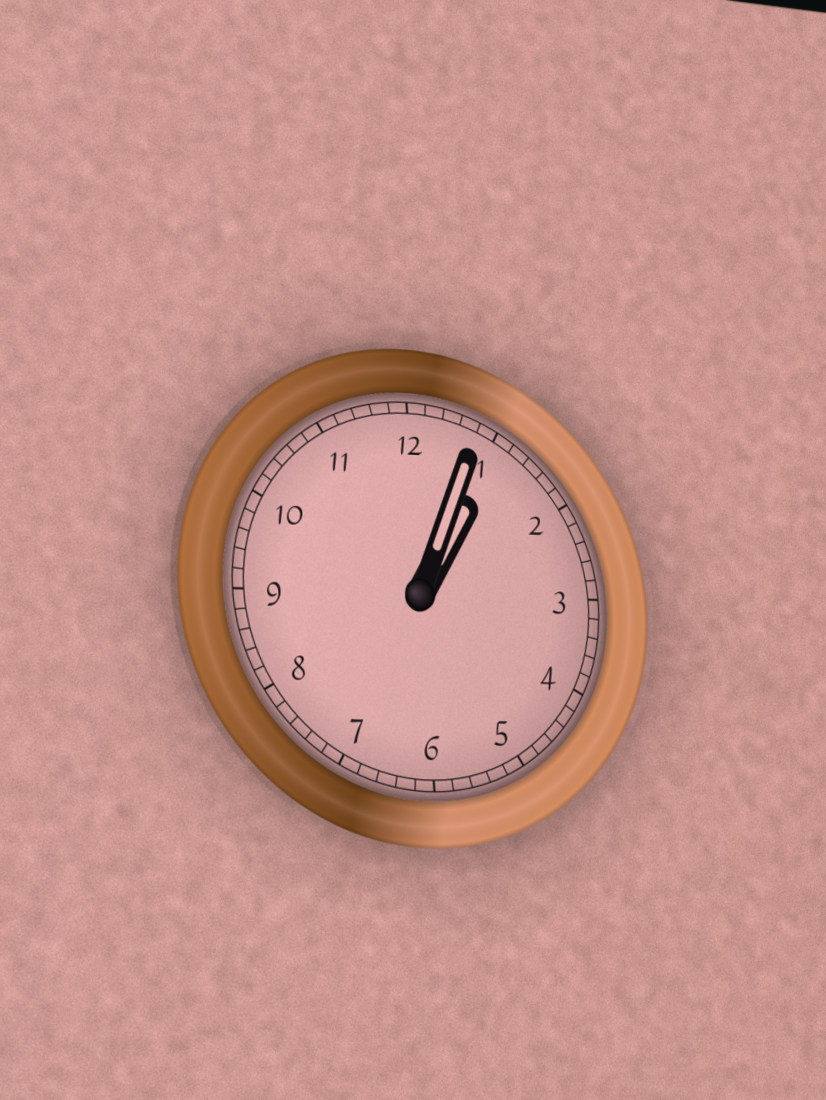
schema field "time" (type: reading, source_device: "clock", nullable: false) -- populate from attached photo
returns 1:04
